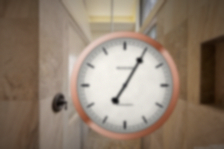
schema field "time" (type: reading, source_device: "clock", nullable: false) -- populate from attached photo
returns 7:05
